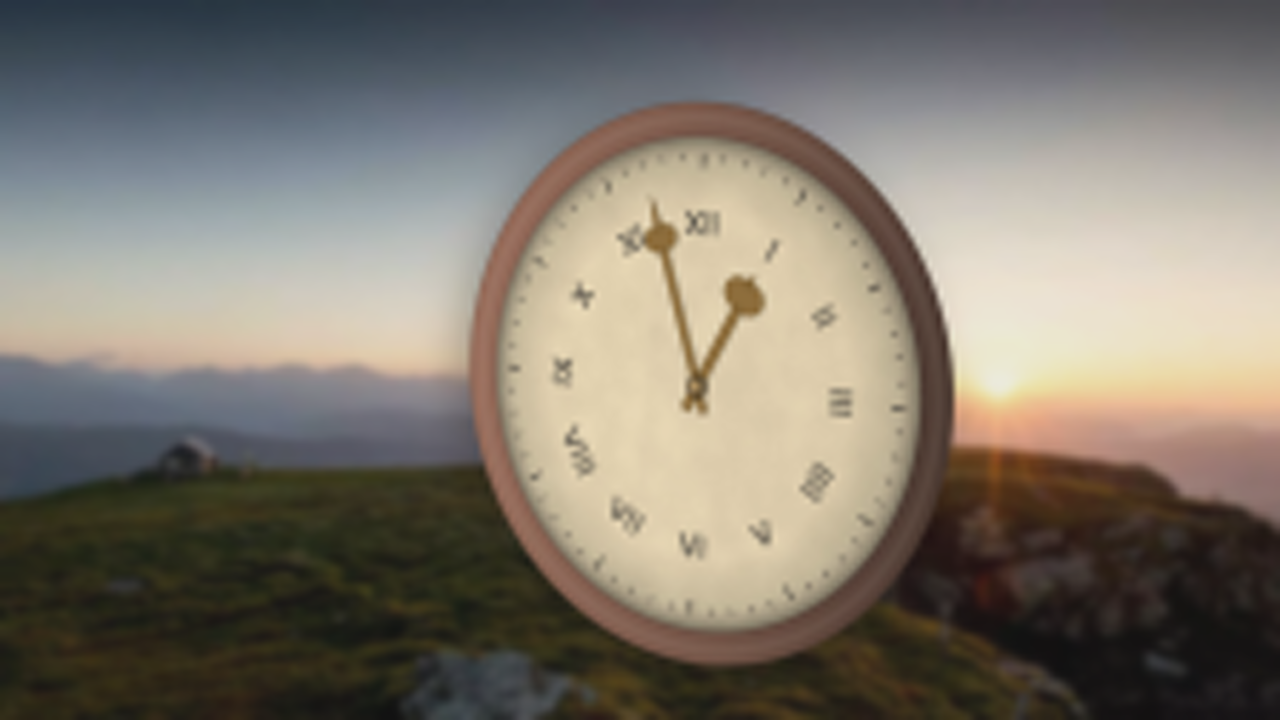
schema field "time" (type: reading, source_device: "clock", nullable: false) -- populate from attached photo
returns 12:57
